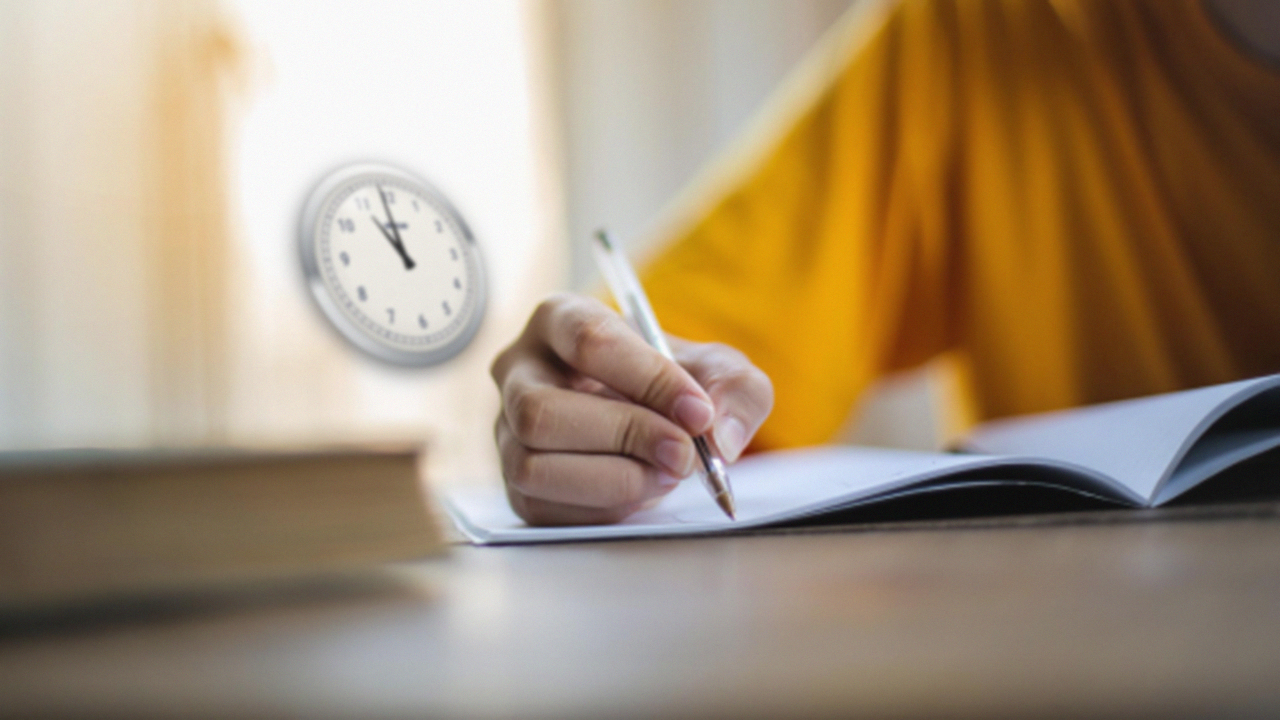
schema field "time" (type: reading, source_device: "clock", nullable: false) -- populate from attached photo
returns 10:59
